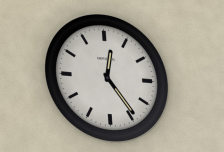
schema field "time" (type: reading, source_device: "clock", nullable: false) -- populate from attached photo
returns 12:24
